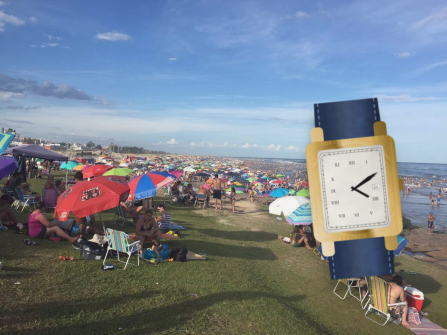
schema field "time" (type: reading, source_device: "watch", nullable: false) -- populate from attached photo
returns 4:10
